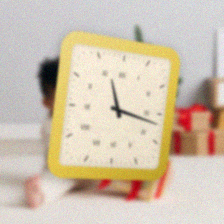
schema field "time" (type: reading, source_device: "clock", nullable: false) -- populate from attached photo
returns 11:17
